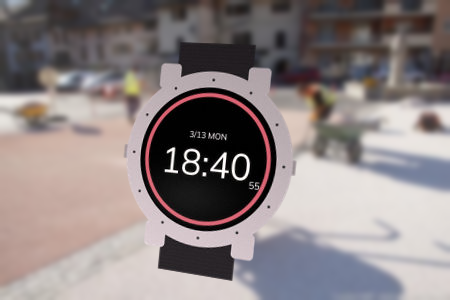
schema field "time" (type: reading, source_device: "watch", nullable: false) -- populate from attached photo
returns 18:40:55
